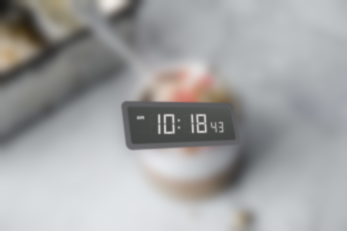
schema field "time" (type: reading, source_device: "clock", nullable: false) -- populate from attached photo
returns 10:18:43
